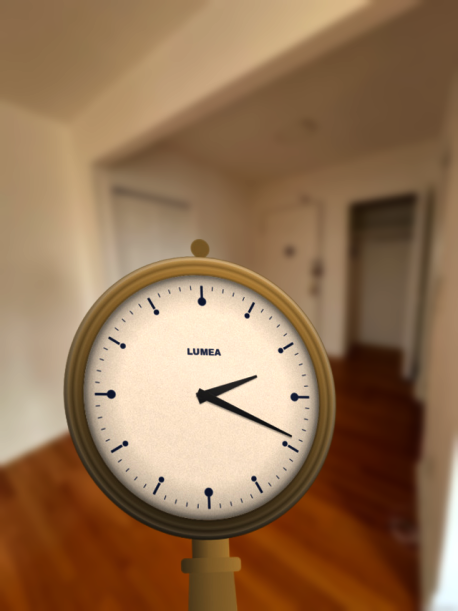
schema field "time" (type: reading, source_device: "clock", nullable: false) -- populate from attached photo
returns 2:19
